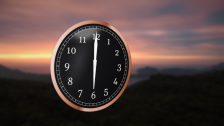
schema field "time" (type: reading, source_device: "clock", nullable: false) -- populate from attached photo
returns 6:00
